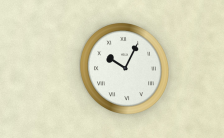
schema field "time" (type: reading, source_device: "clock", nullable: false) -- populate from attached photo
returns 10:05
